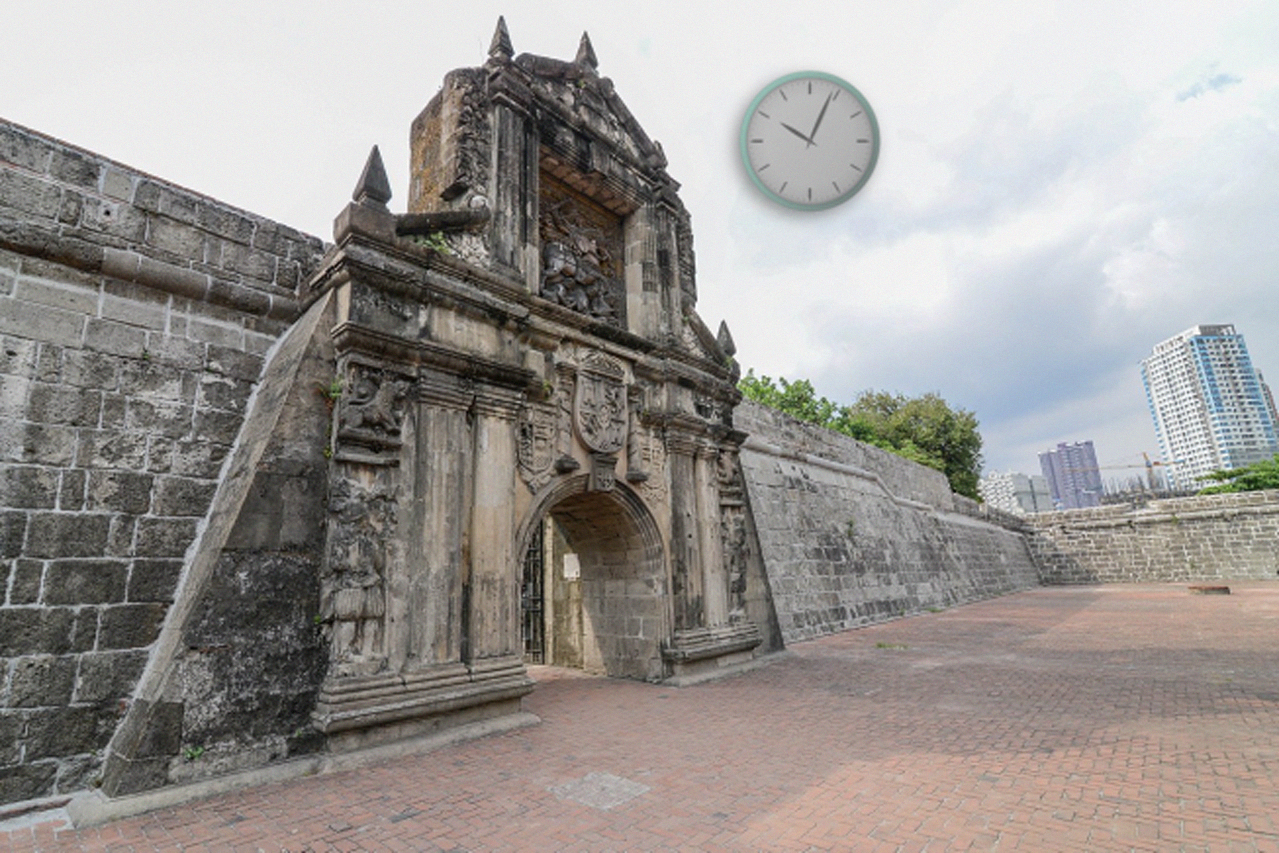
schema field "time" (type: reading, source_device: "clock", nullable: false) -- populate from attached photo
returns 10:04
